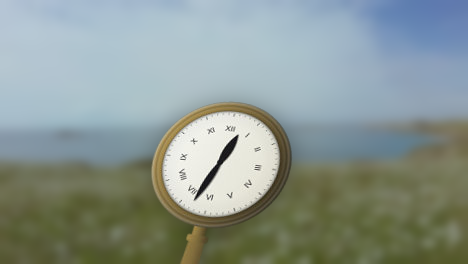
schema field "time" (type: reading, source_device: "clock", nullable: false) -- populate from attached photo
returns 12:33
